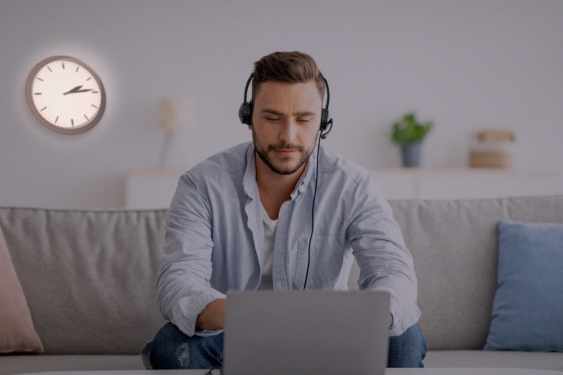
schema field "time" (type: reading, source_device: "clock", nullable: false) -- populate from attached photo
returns 2:14
